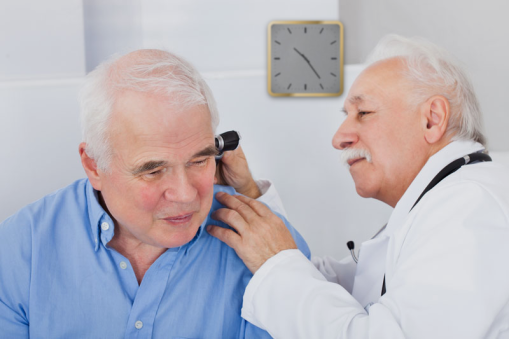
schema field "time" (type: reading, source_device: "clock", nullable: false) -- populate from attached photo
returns 10:24
